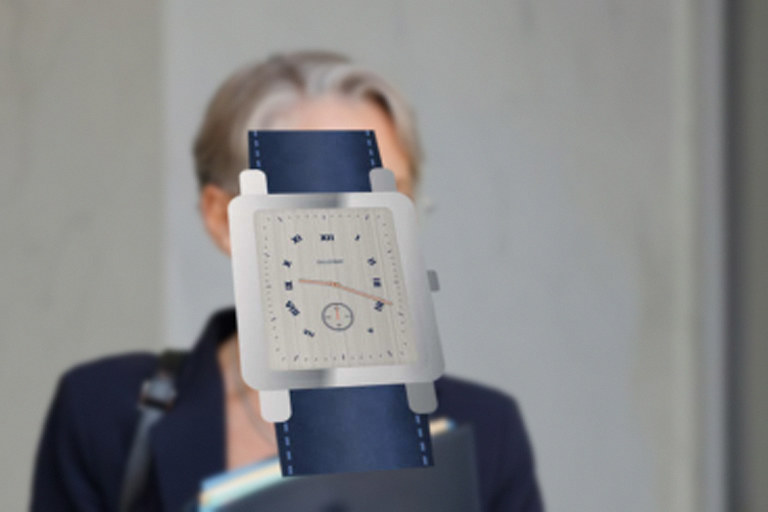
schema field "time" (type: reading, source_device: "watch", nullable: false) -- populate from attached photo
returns 9:19
